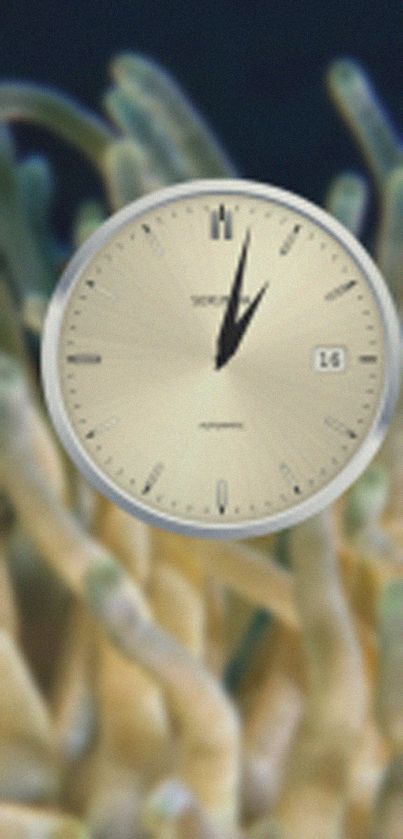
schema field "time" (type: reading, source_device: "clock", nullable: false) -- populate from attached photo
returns 1:02
